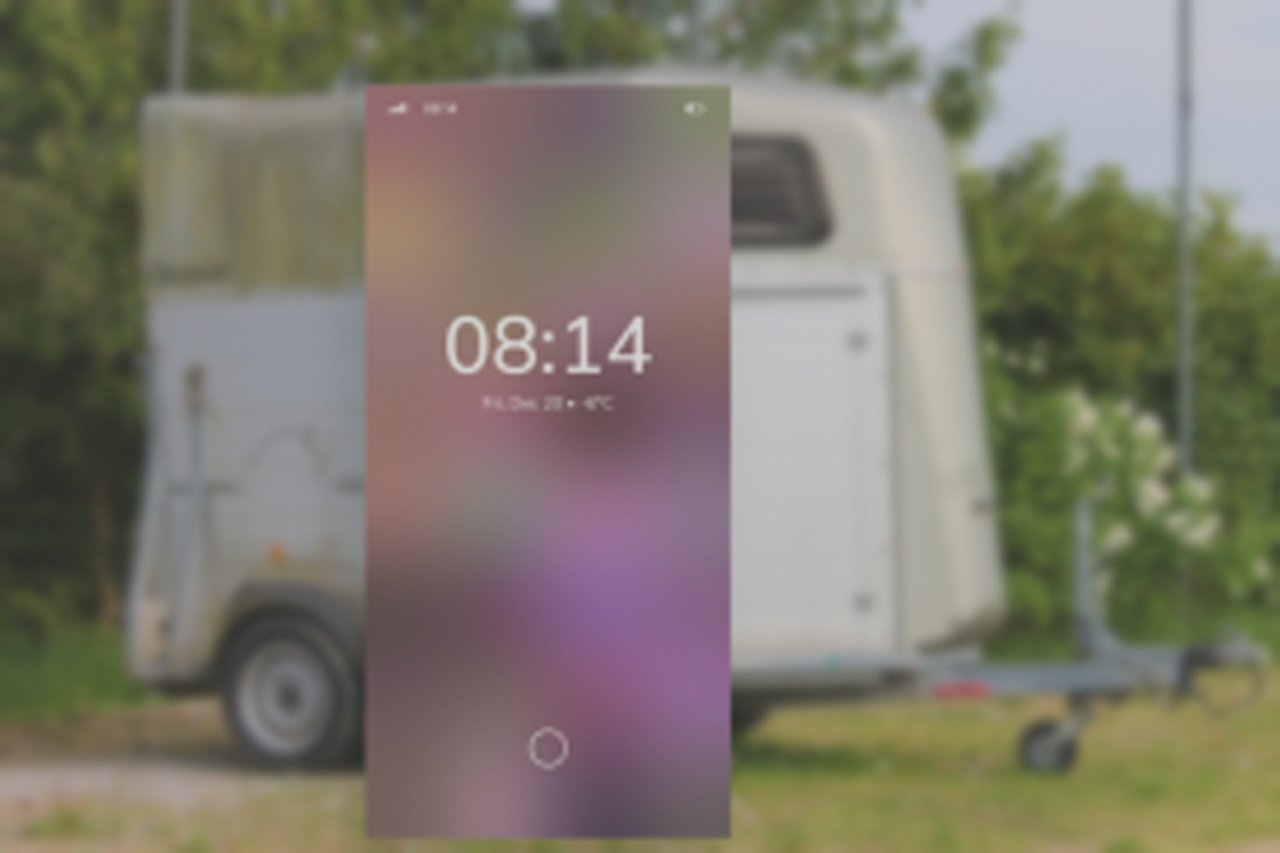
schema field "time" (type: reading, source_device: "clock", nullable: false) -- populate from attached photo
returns 8:14
